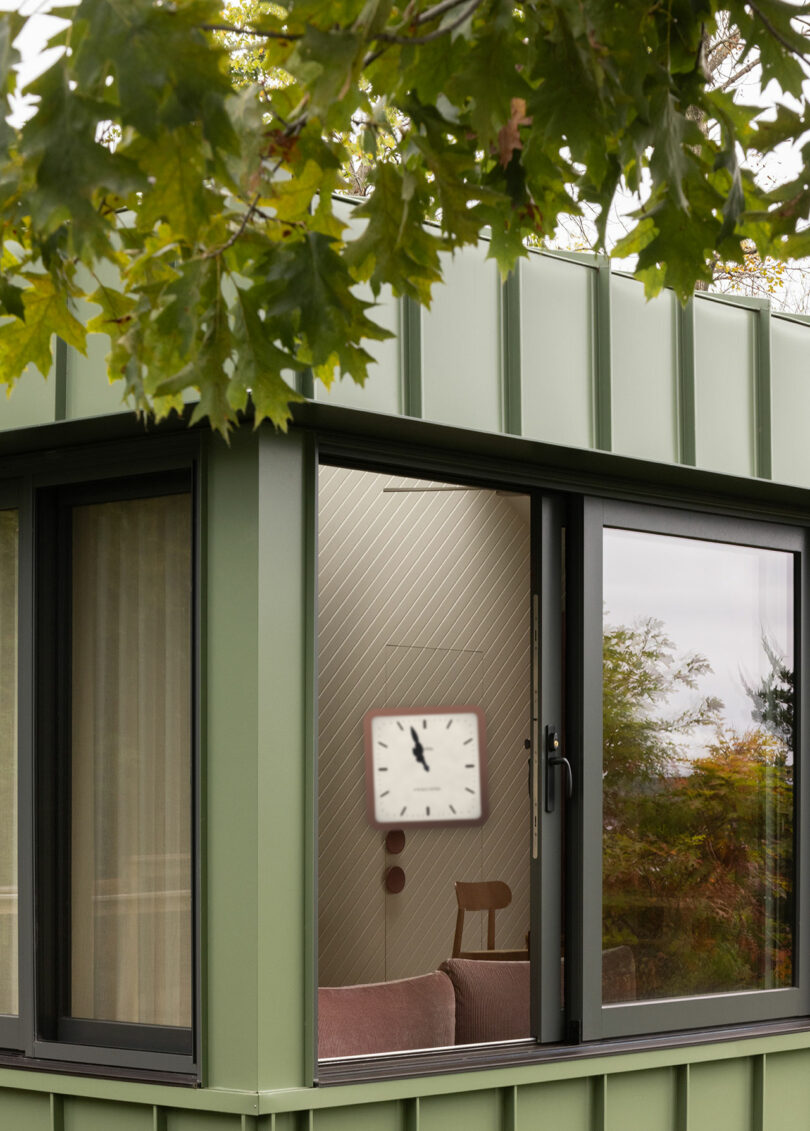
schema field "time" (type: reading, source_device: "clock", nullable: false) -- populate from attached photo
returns 10:57
